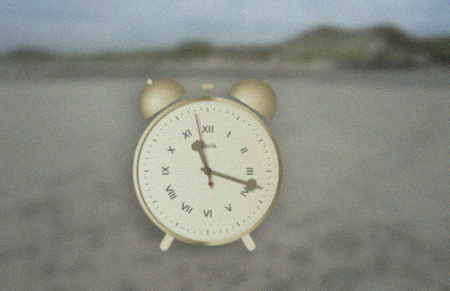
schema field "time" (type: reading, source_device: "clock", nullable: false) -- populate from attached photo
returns 11:17:58
